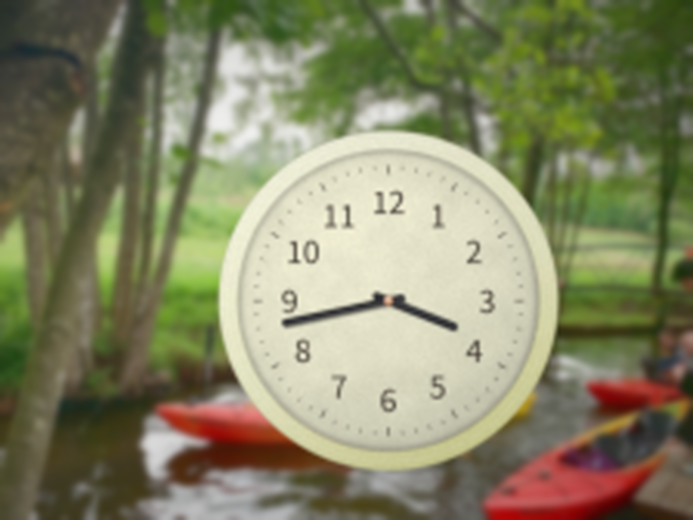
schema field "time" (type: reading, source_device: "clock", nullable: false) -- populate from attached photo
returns 3:43
